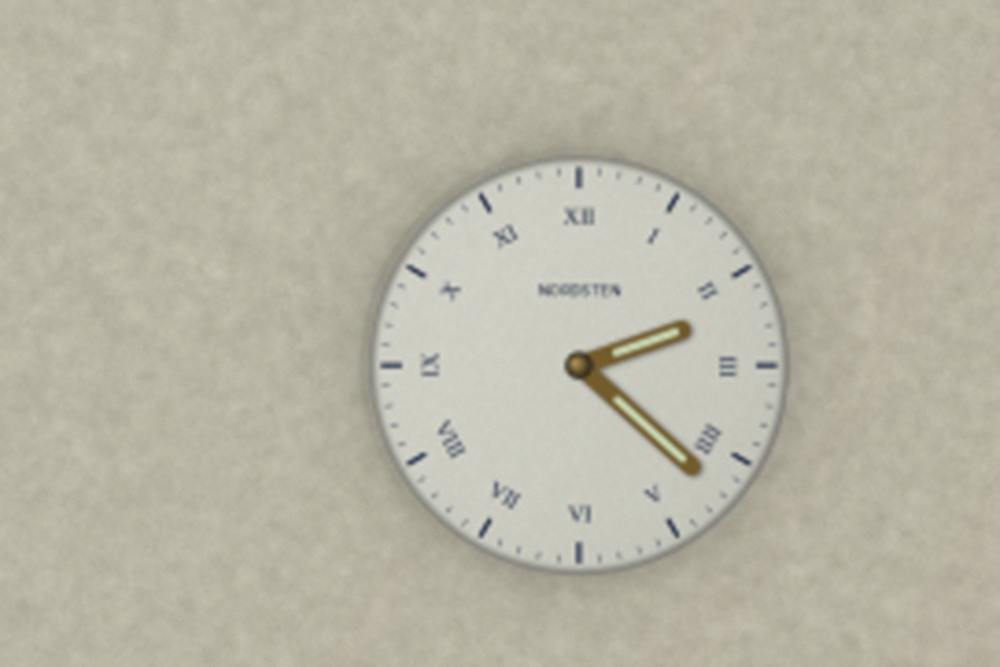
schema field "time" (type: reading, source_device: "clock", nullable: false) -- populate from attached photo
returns 2:22
